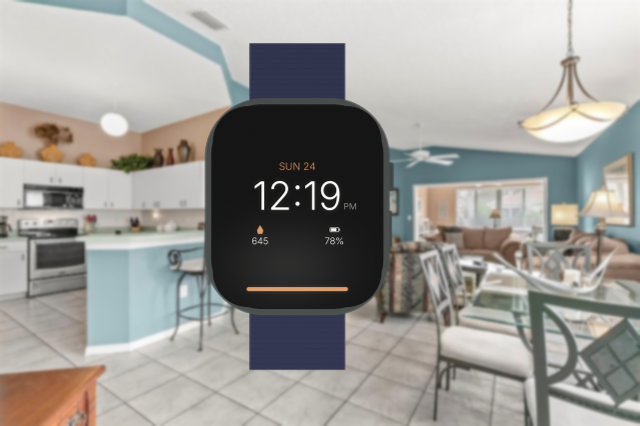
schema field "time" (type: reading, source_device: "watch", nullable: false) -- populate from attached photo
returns 12:19
